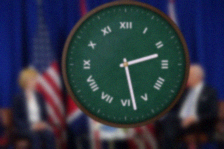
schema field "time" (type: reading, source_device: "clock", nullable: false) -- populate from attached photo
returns 2:28
